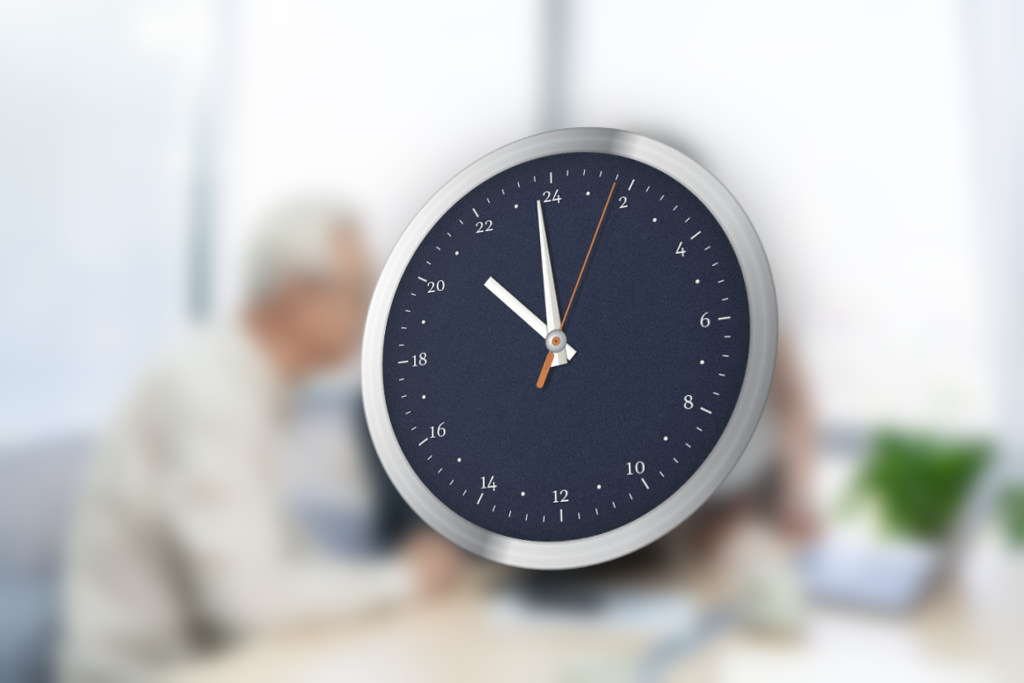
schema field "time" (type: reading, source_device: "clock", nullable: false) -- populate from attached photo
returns 20:59:04
